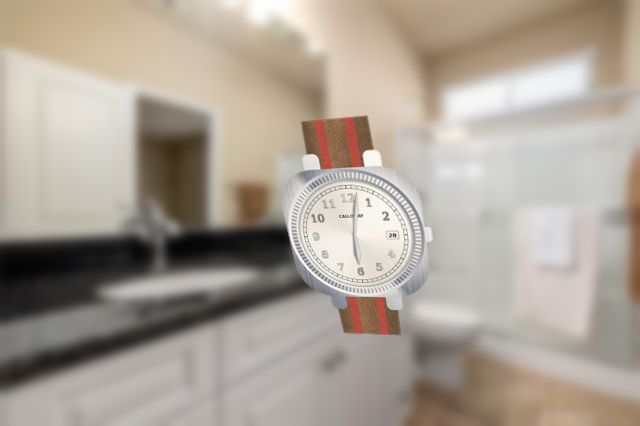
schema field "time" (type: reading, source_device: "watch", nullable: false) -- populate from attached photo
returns 6:02
